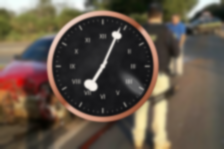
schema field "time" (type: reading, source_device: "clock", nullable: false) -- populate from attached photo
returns 7:04
